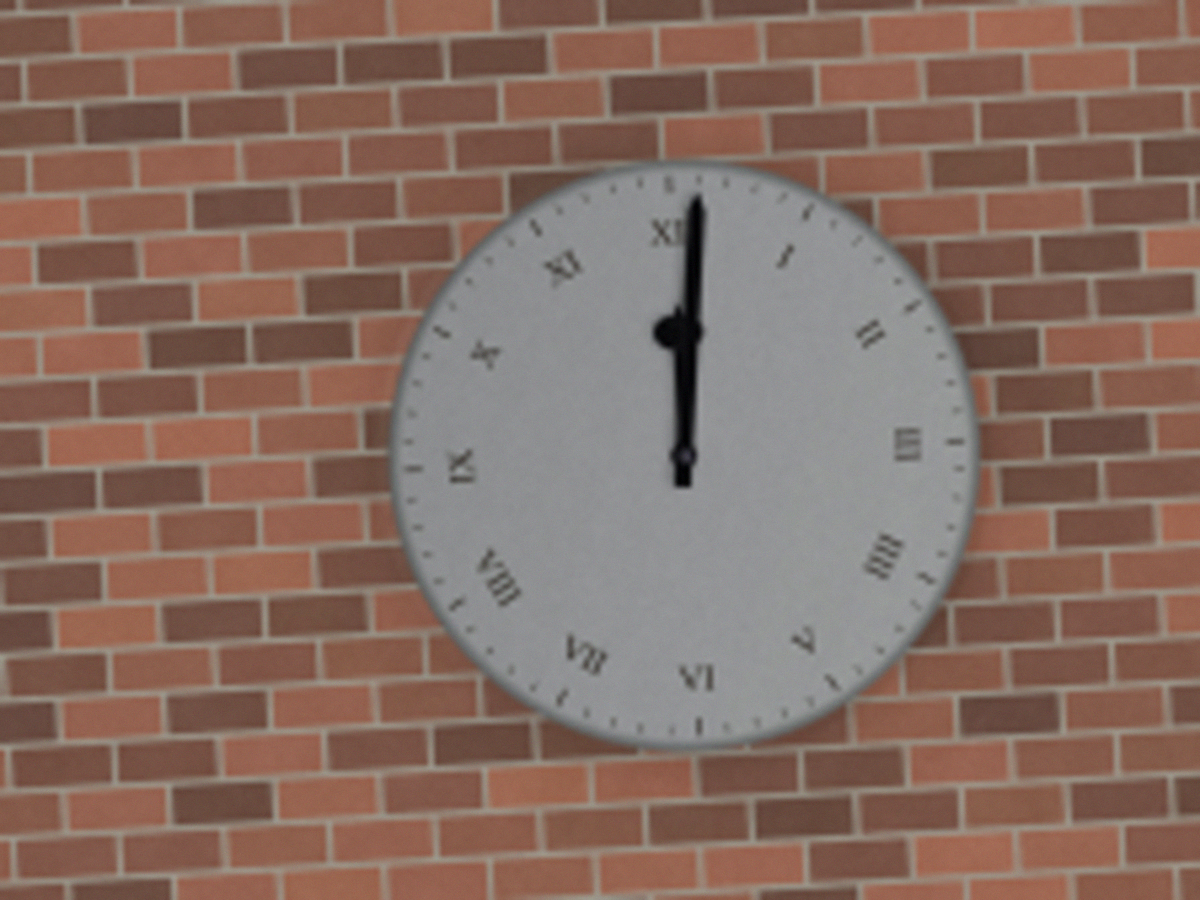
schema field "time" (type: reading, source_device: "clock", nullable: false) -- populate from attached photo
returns 12:01
